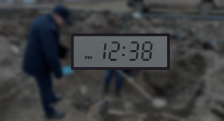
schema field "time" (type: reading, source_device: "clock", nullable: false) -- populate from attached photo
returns 12:38
